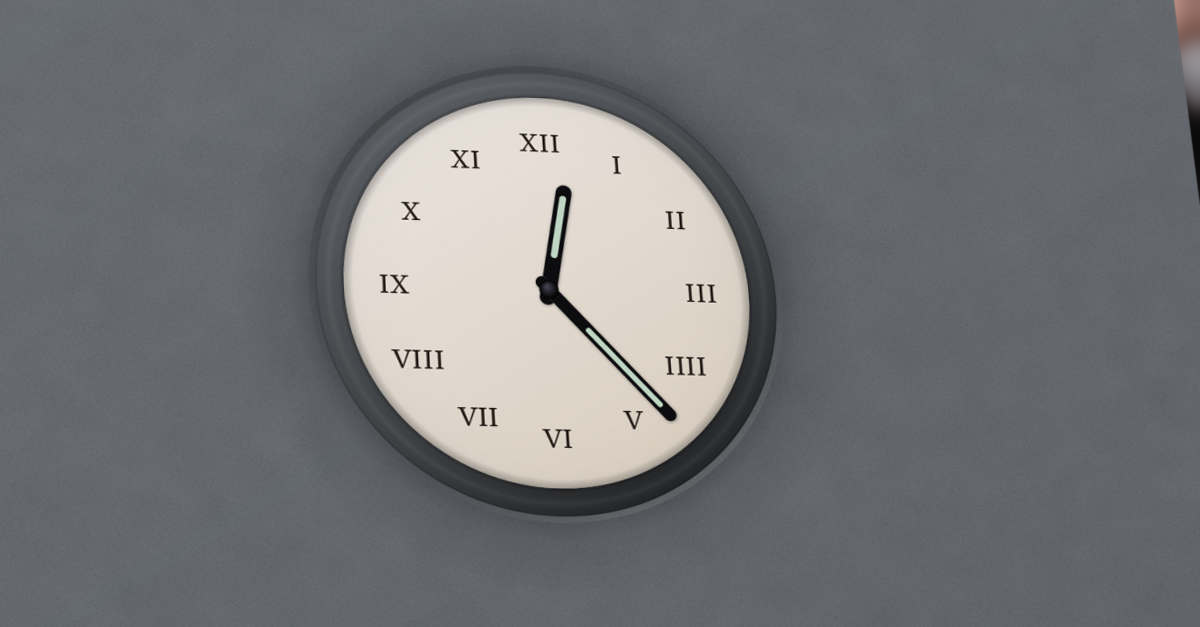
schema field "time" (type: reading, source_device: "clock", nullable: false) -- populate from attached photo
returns 12:23
